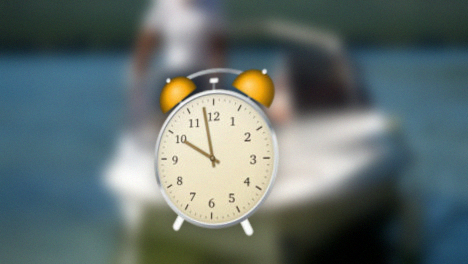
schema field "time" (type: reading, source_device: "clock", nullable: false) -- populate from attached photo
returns 9:58
